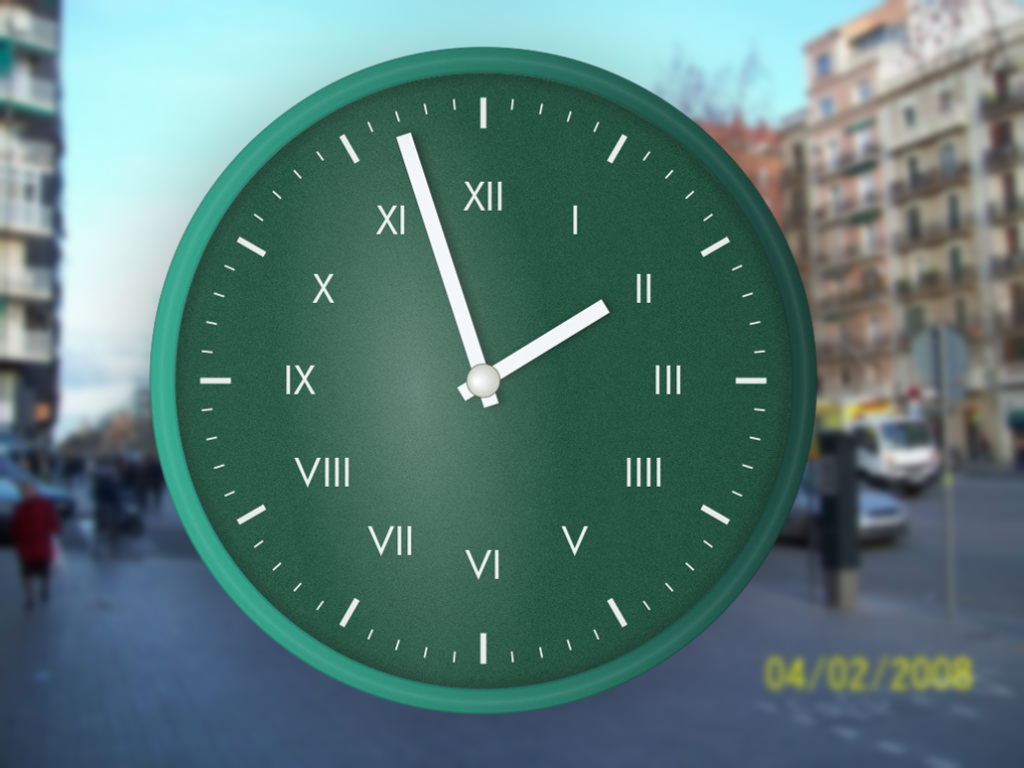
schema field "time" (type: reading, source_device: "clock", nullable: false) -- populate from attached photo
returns 1:57
